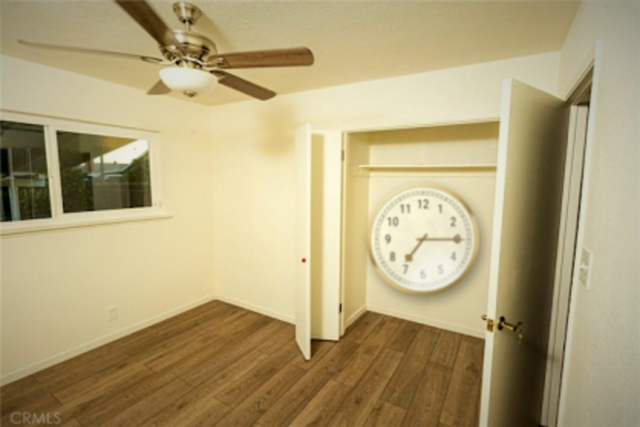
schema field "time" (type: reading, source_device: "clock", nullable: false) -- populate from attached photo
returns 7:15
